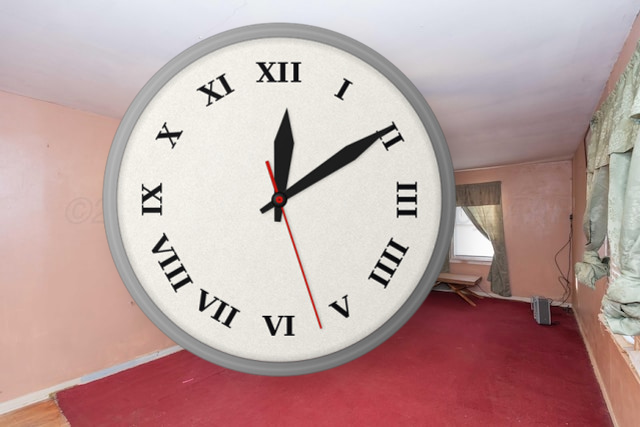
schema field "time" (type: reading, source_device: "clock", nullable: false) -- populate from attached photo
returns 12:09:27
